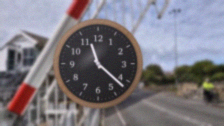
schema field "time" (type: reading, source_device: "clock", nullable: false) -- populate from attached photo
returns 11:22
